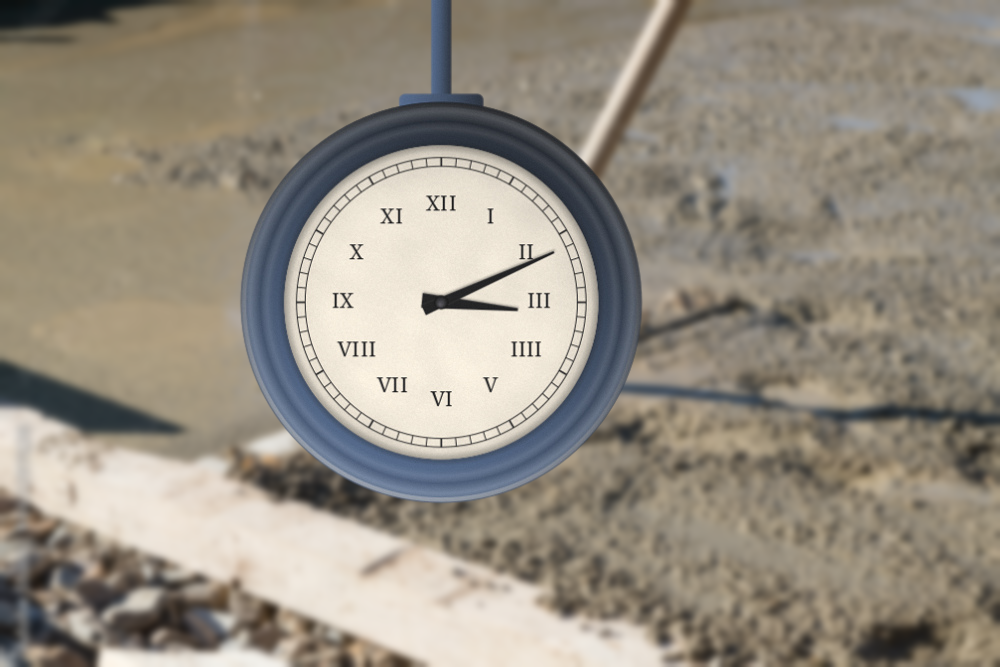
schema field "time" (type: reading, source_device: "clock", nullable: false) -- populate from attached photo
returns 3:11
